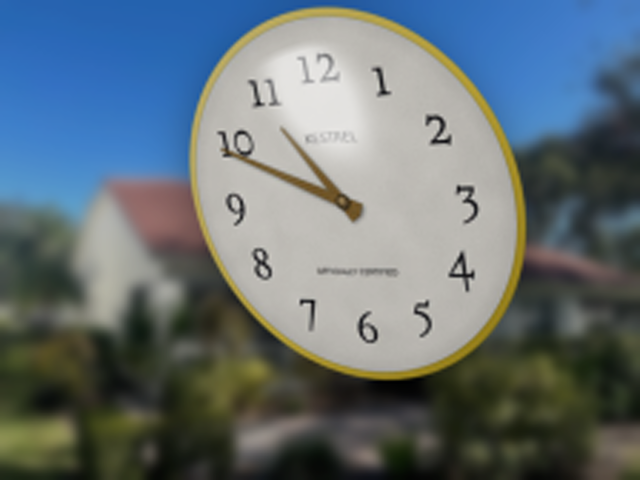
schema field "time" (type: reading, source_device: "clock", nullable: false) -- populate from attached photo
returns 10:49
